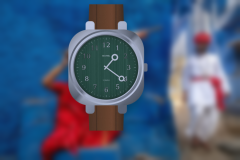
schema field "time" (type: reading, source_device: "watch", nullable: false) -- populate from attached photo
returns 1:21
